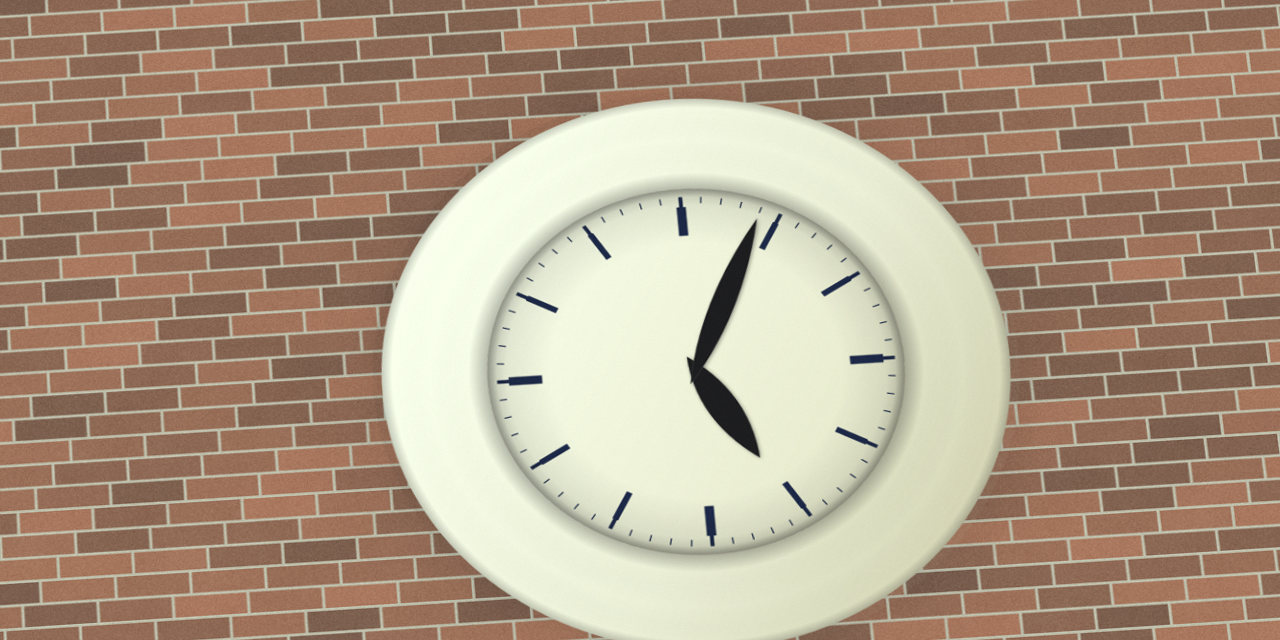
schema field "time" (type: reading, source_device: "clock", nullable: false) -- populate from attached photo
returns 5:04
